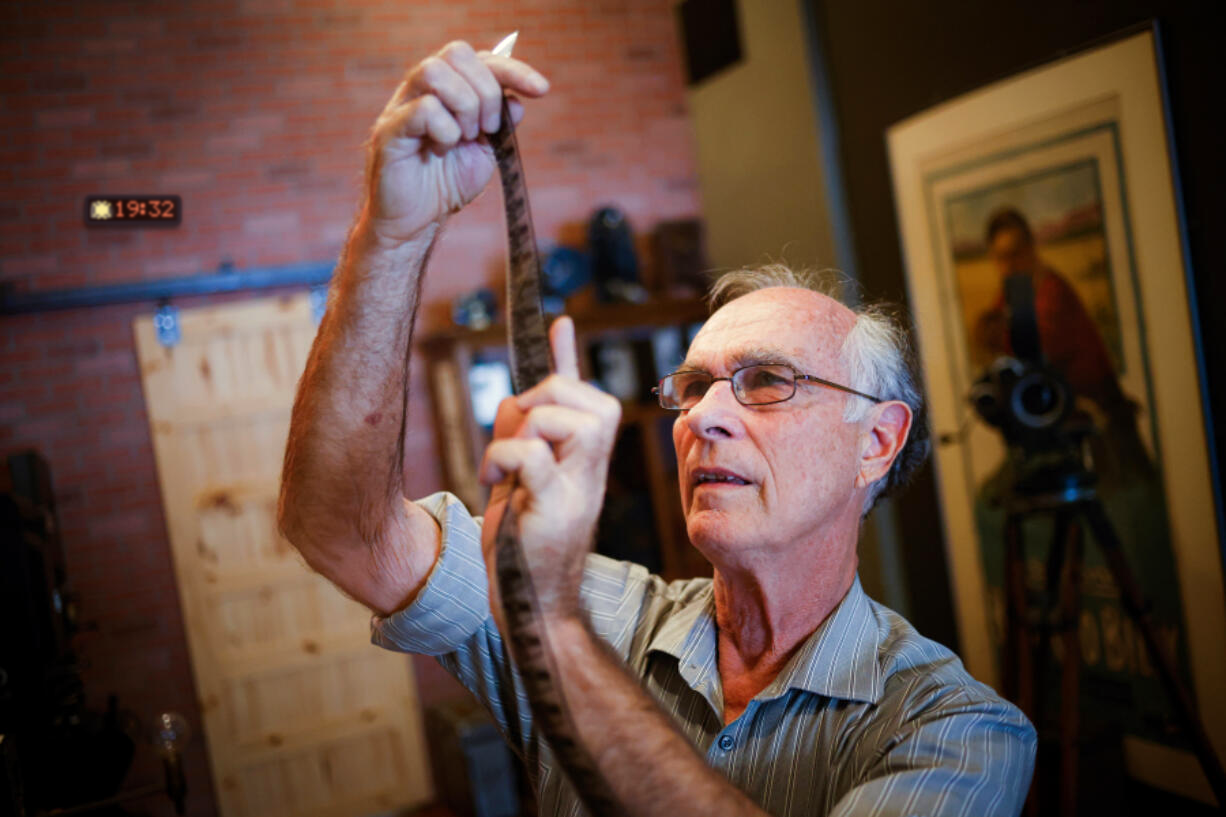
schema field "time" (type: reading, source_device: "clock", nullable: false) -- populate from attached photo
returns 19:32
